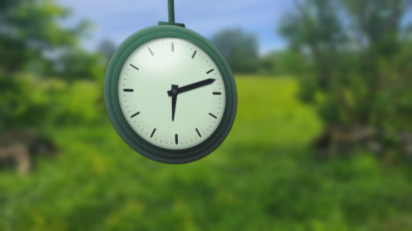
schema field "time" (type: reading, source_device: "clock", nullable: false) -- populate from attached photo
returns 6:12
